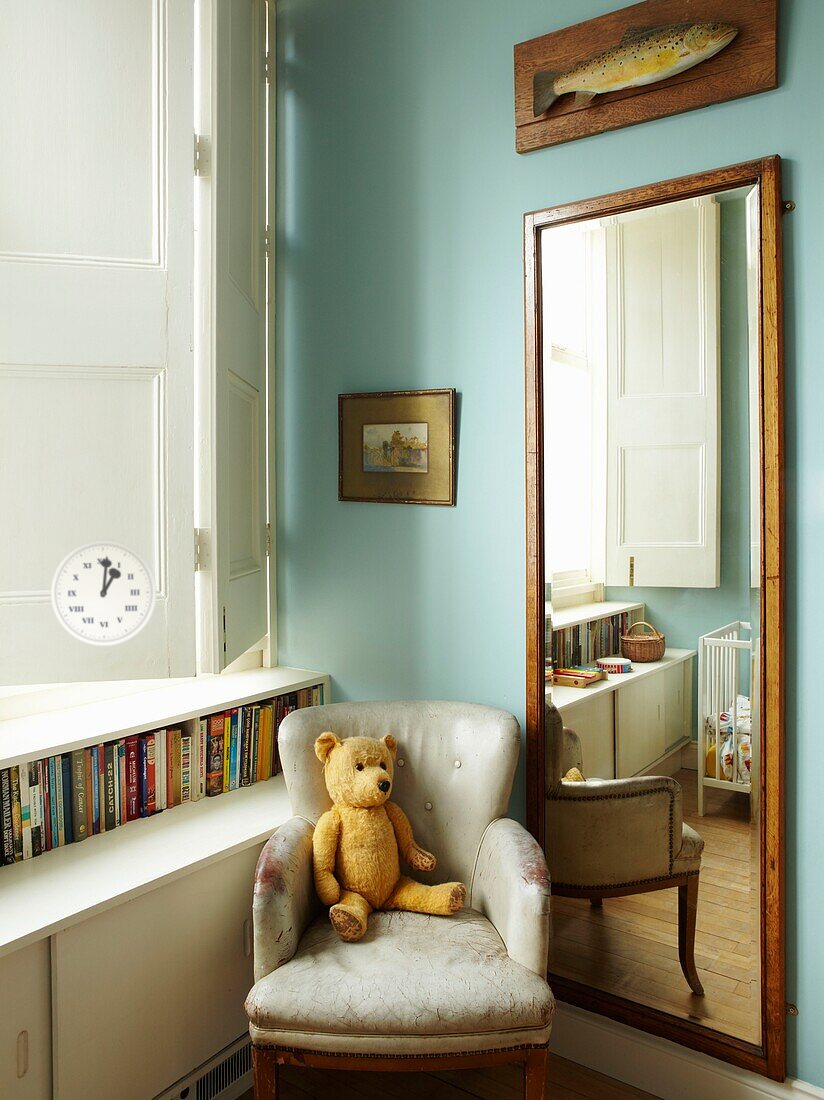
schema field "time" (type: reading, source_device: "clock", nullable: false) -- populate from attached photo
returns 1:01
